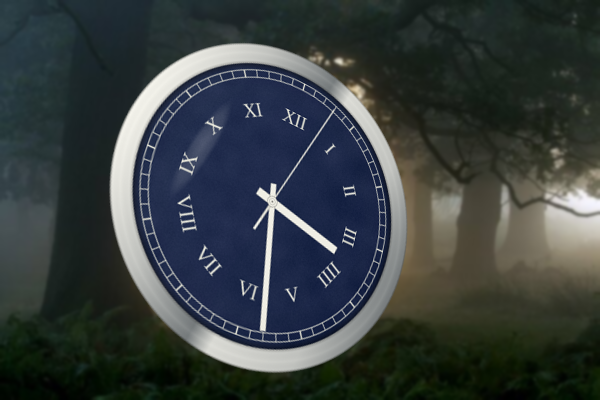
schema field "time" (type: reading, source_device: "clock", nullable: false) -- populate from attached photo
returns 3:28:03
